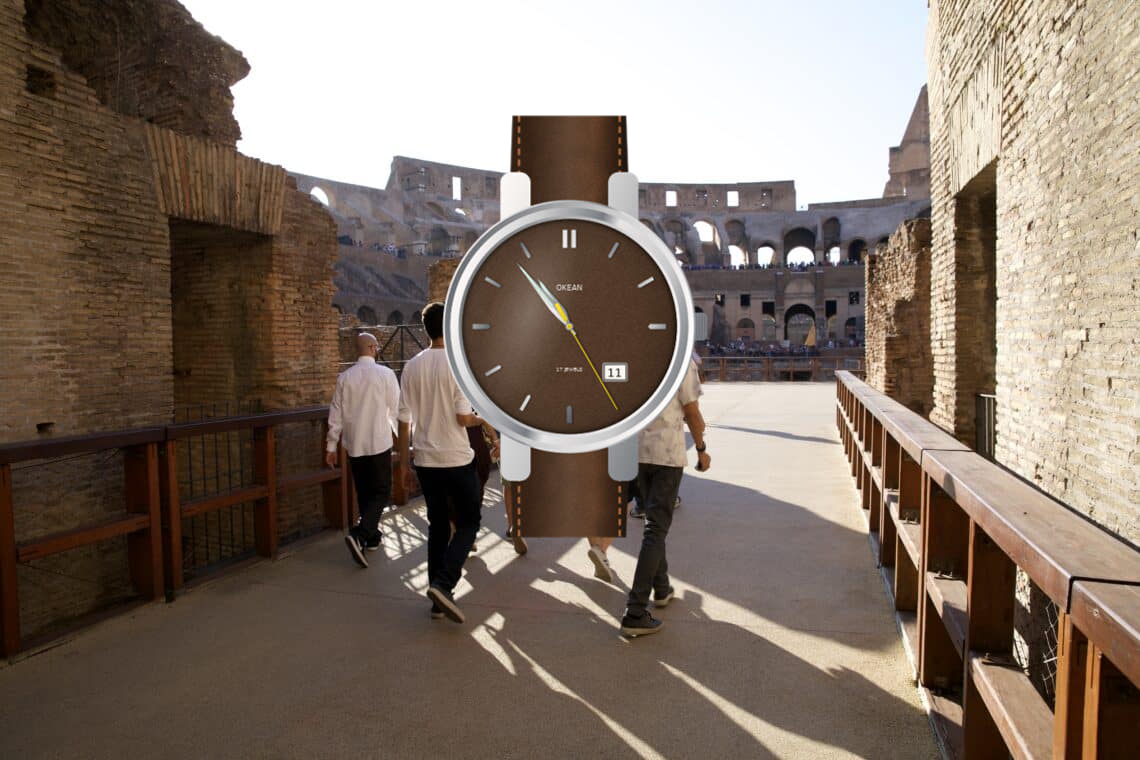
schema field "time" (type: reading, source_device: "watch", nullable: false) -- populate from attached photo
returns 10:53:25
